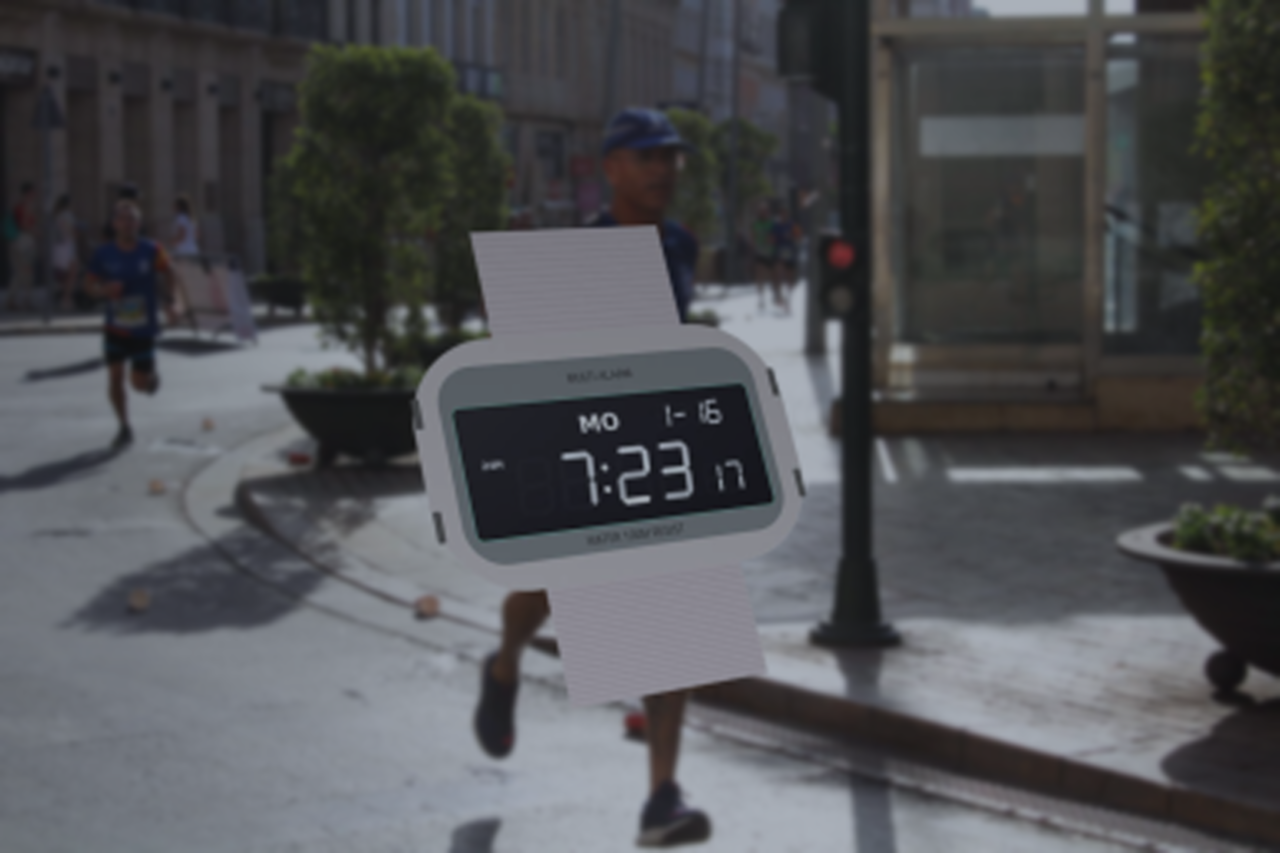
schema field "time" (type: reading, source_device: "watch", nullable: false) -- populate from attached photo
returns 7:23:17
